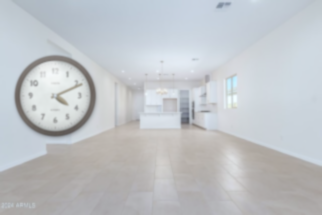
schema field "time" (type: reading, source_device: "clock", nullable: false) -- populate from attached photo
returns 4:11
